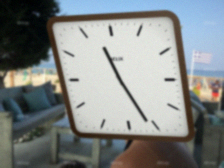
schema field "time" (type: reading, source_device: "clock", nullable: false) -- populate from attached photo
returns 11:26
